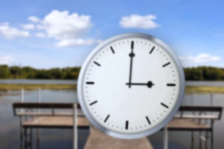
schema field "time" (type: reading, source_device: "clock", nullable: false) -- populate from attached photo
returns 3:00
